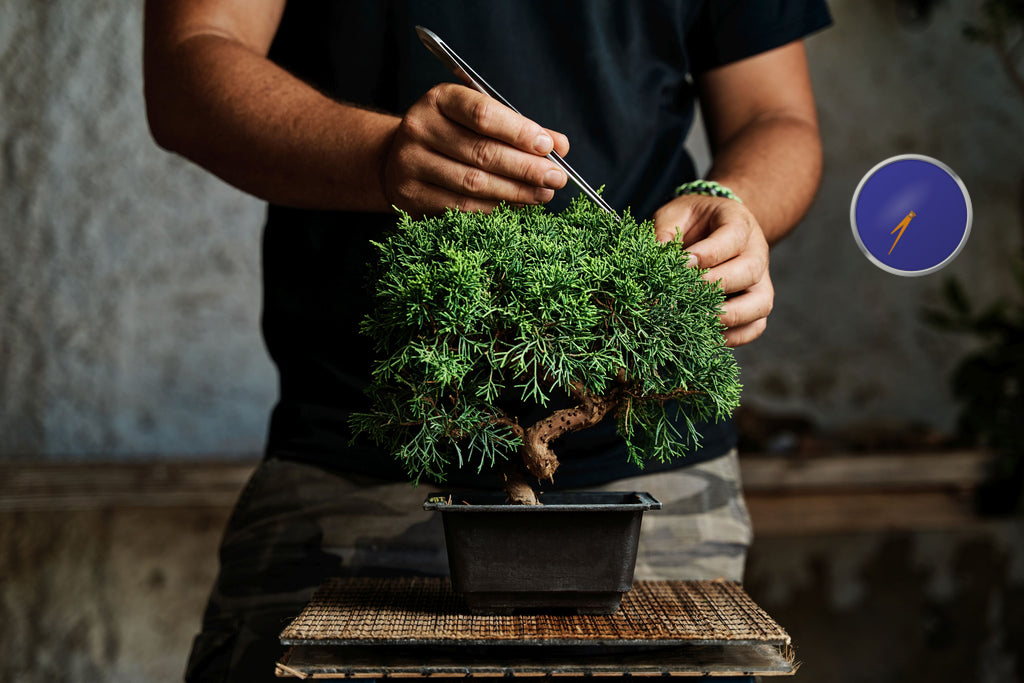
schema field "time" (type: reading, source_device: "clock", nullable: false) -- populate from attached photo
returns 7:35
